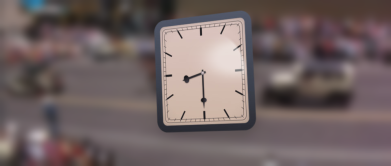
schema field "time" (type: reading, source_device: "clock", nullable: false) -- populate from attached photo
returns 8:30
